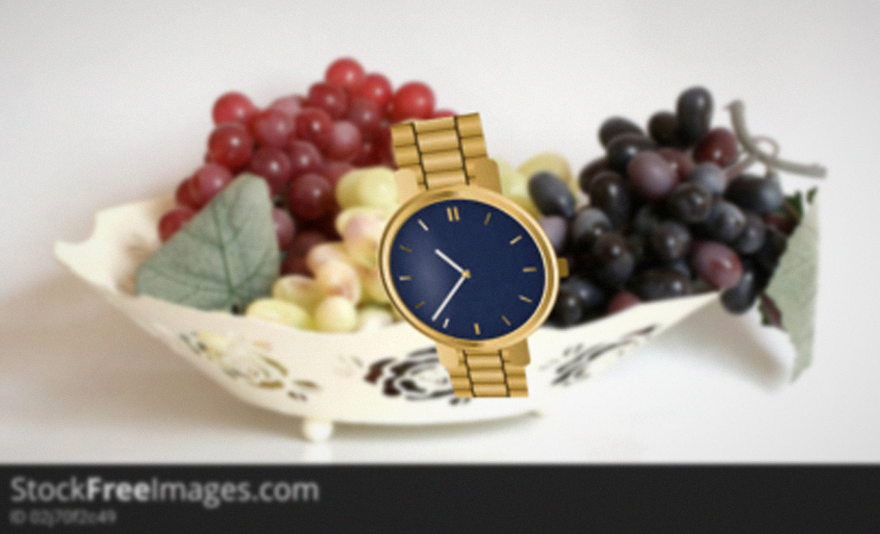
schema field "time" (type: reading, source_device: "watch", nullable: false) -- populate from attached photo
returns 10:37
